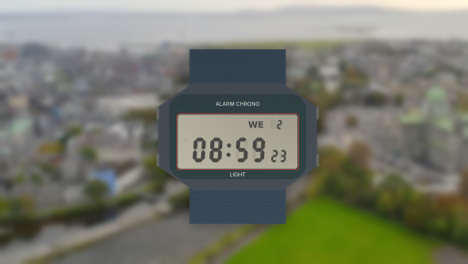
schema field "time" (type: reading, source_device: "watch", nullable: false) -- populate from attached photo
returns 8:59:23
